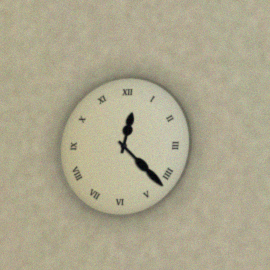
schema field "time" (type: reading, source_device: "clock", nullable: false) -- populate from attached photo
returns 12:22
